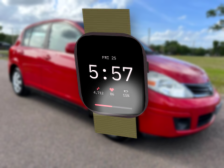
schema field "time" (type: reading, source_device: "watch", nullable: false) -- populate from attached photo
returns 5:57
